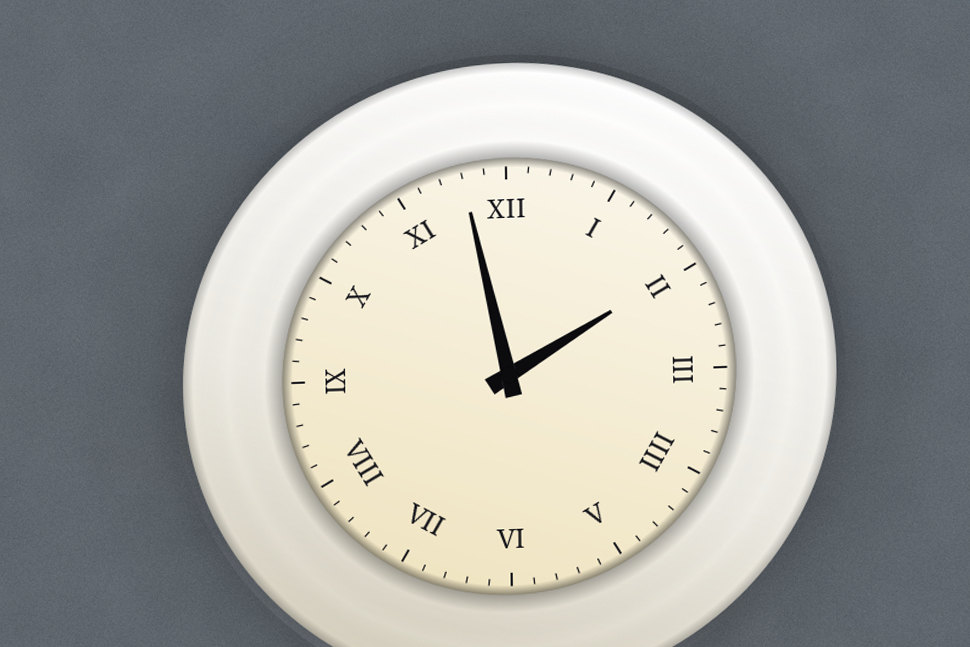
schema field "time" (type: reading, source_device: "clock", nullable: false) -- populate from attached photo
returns 1:58
